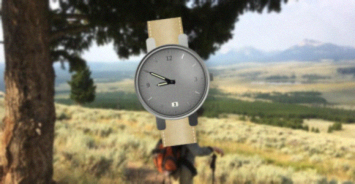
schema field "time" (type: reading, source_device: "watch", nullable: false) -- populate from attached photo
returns 8:50
